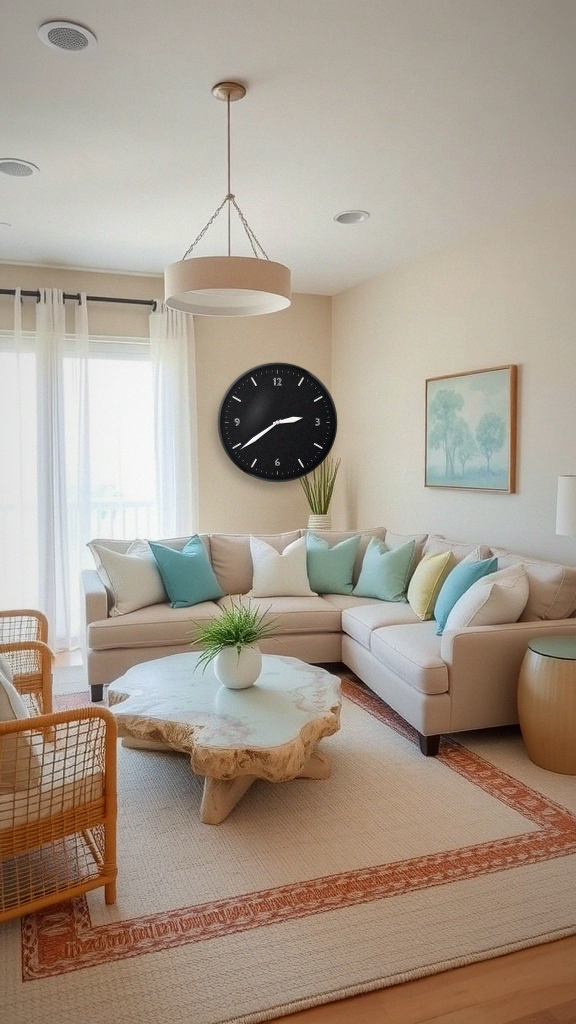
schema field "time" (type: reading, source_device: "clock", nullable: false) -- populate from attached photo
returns 2:39
